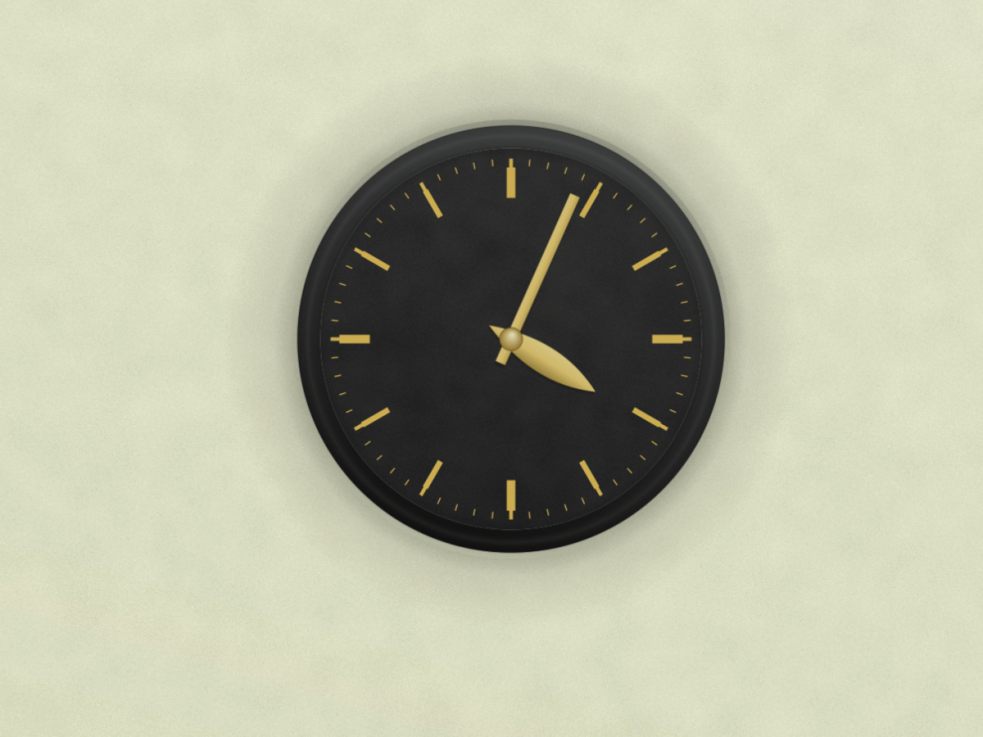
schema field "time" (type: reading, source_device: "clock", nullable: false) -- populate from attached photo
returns 4:04
